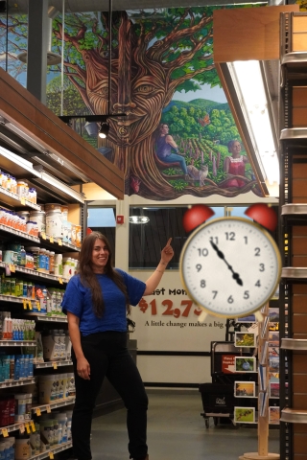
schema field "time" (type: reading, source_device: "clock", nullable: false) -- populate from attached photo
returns 4:54
